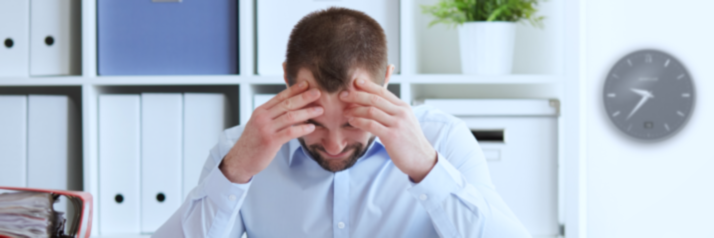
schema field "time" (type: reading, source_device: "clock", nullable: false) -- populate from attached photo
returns 9:37
